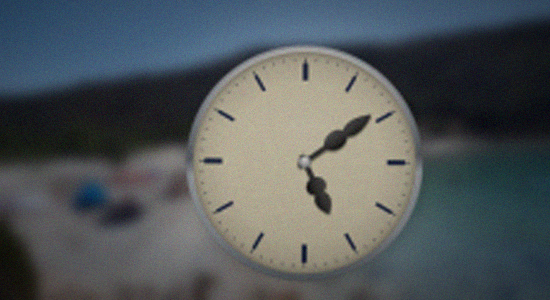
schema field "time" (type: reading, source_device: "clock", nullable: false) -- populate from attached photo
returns 5:09
